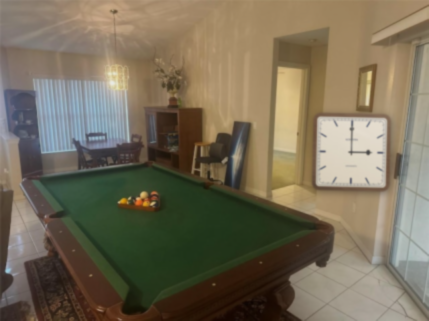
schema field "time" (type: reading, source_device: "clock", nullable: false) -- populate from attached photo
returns 3:00
